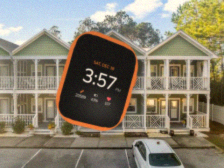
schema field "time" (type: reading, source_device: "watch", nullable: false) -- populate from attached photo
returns 3:57
